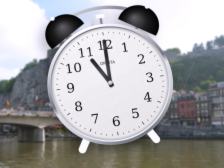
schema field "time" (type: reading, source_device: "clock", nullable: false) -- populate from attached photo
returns 11:00
